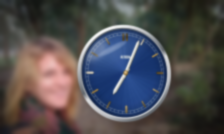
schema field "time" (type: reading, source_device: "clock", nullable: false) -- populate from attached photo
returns 7:04
